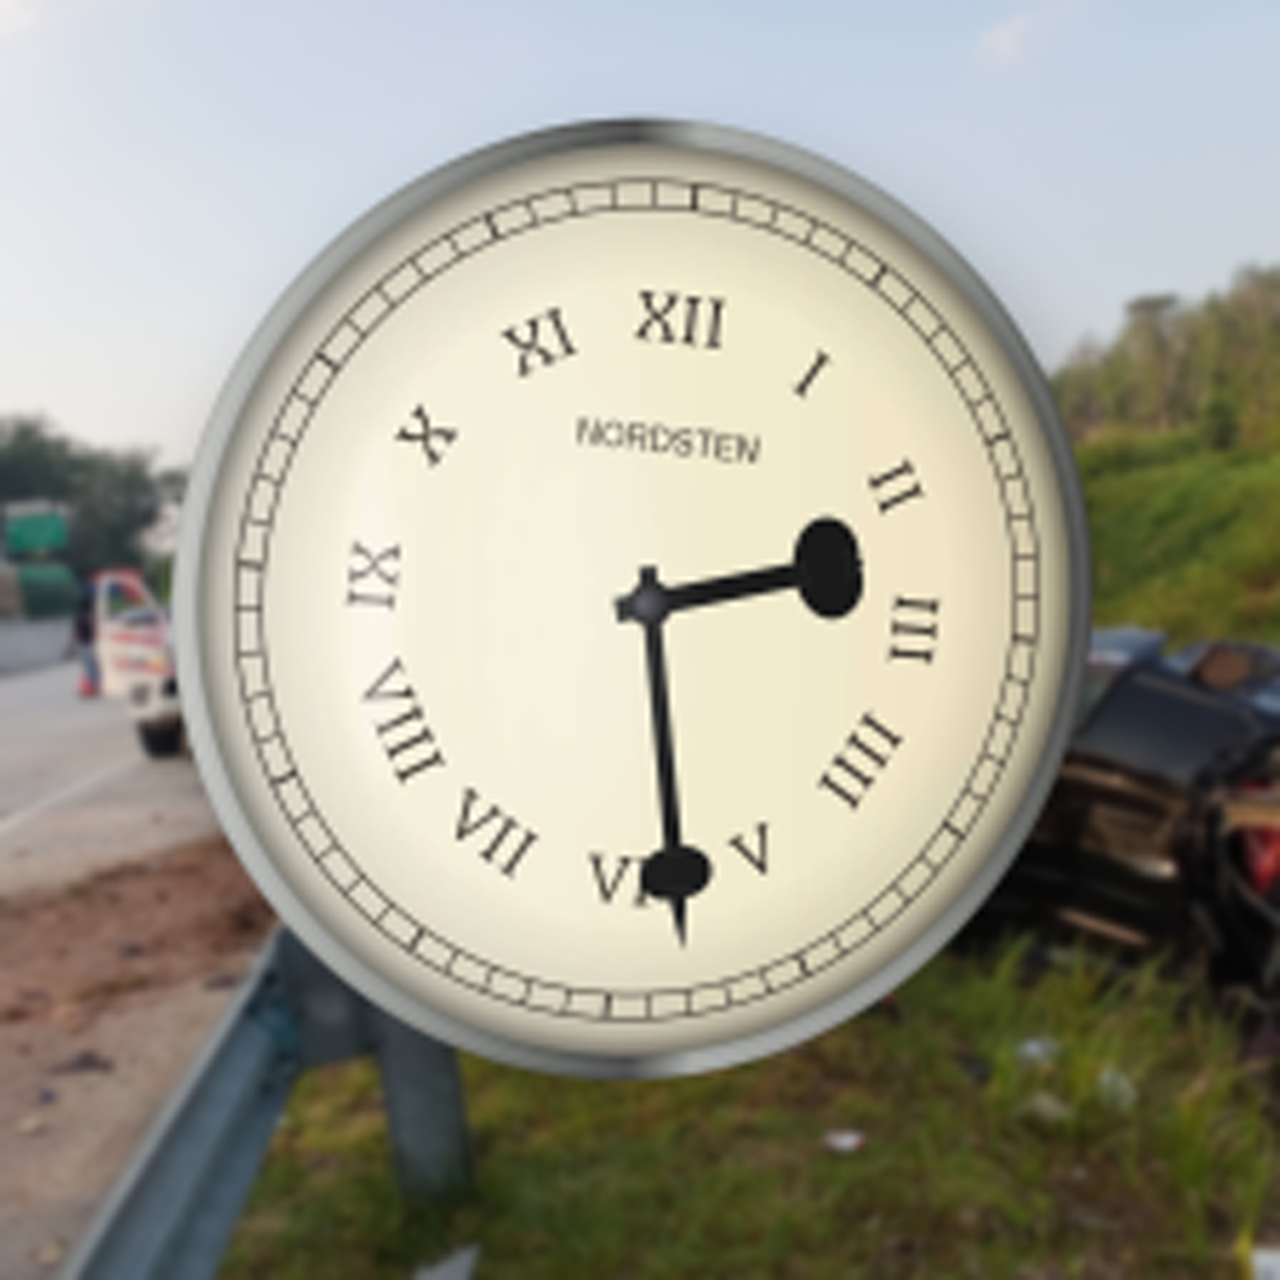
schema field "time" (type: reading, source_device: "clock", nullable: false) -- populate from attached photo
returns 2:28
